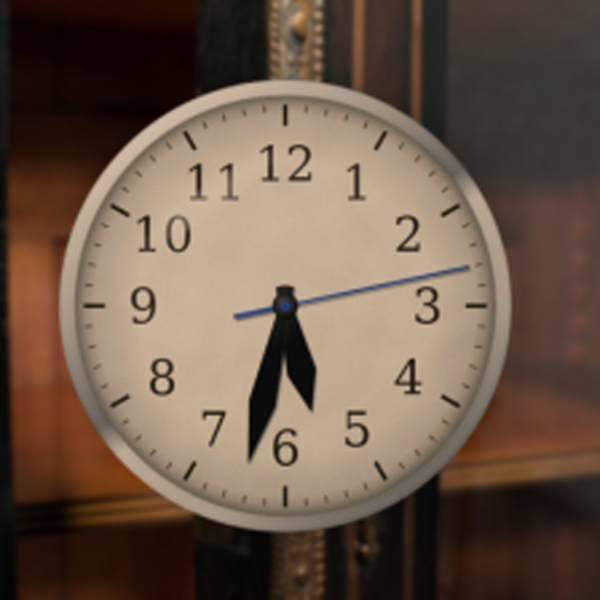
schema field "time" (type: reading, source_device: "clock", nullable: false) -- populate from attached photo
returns 5:32:13
